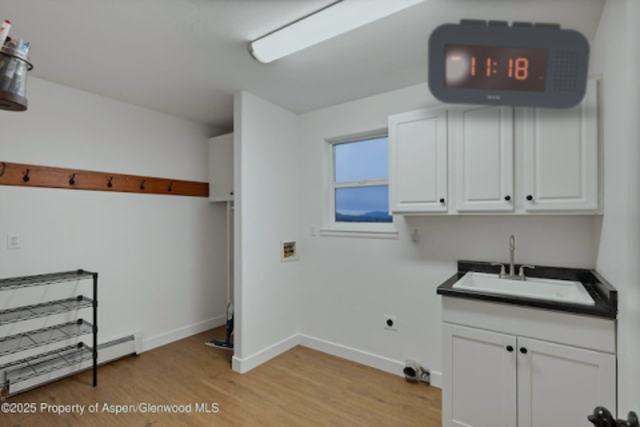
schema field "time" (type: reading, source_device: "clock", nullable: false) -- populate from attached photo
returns 11:18
